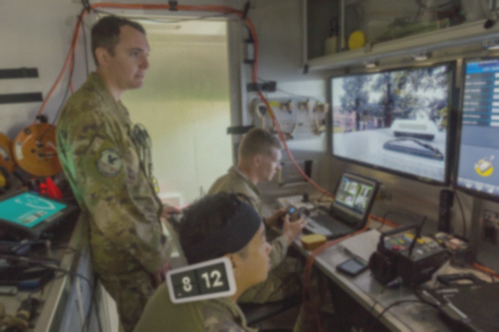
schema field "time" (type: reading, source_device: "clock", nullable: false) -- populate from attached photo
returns 8:12
